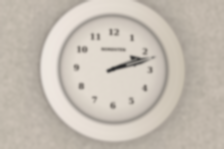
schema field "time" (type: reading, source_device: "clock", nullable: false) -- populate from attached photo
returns 2:12
